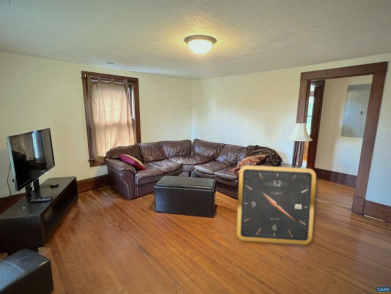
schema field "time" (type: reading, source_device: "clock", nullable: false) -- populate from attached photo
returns 10:21
